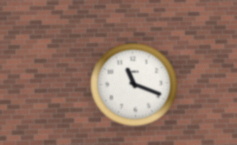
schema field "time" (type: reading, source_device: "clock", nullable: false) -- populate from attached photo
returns 11:19
